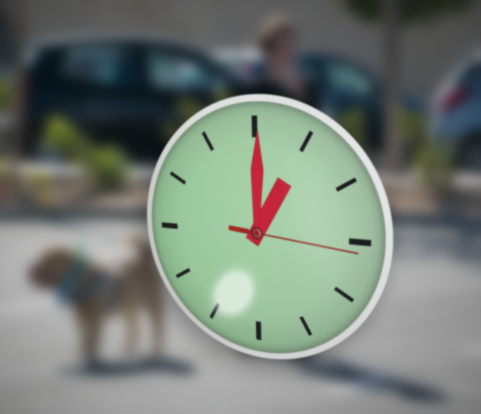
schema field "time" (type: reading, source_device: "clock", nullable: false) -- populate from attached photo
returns 1:00:16
